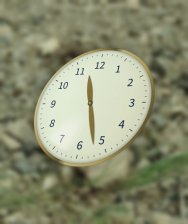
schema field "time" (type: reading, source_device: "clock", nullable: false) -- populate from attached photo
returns 11:27
